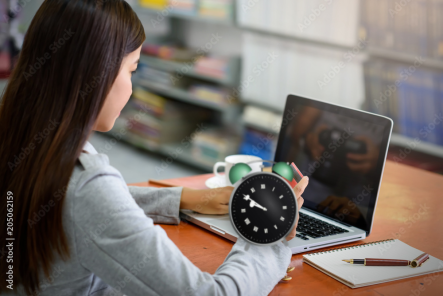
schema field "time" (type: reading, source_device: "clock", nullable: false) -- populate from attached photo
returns 9:51
